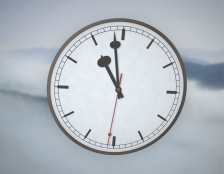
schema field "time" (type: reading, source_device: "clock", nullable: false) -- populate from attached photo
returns 10:58:31
